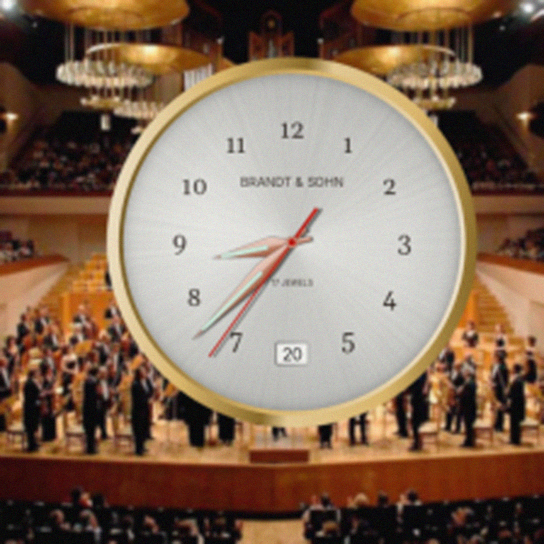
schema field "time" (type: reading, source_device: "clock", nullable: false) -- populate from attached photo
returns 8:37:36
